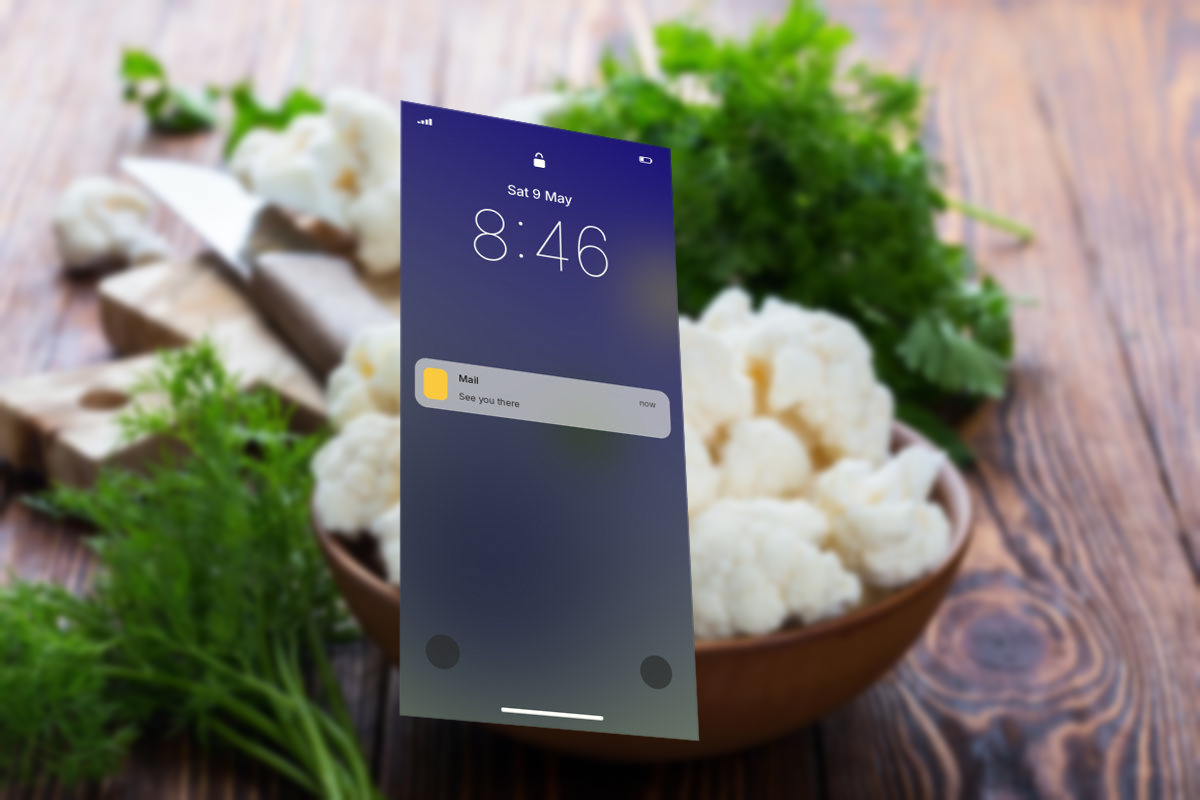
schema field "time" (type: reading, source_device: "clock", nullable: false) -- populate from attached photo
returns 8:46
